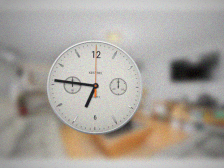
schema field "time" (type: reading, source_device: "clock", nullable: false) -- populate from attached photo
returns 6:46
